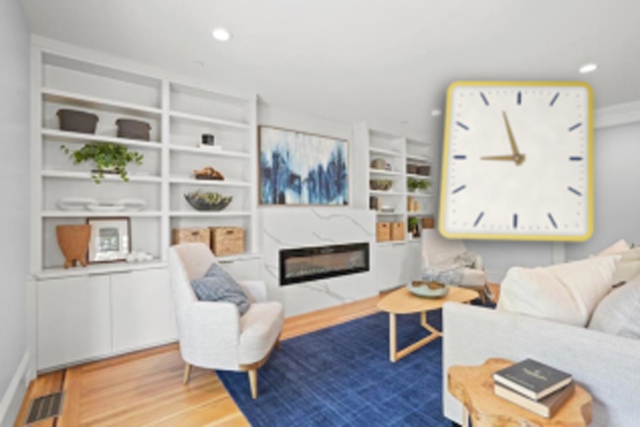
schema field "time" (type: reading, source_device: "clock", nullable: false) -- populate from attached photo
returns 8:57
